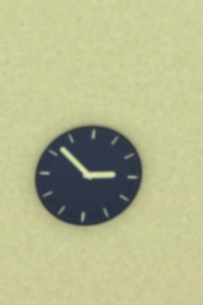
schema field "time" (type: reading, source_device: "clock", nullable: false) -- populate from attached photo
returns 2:52
